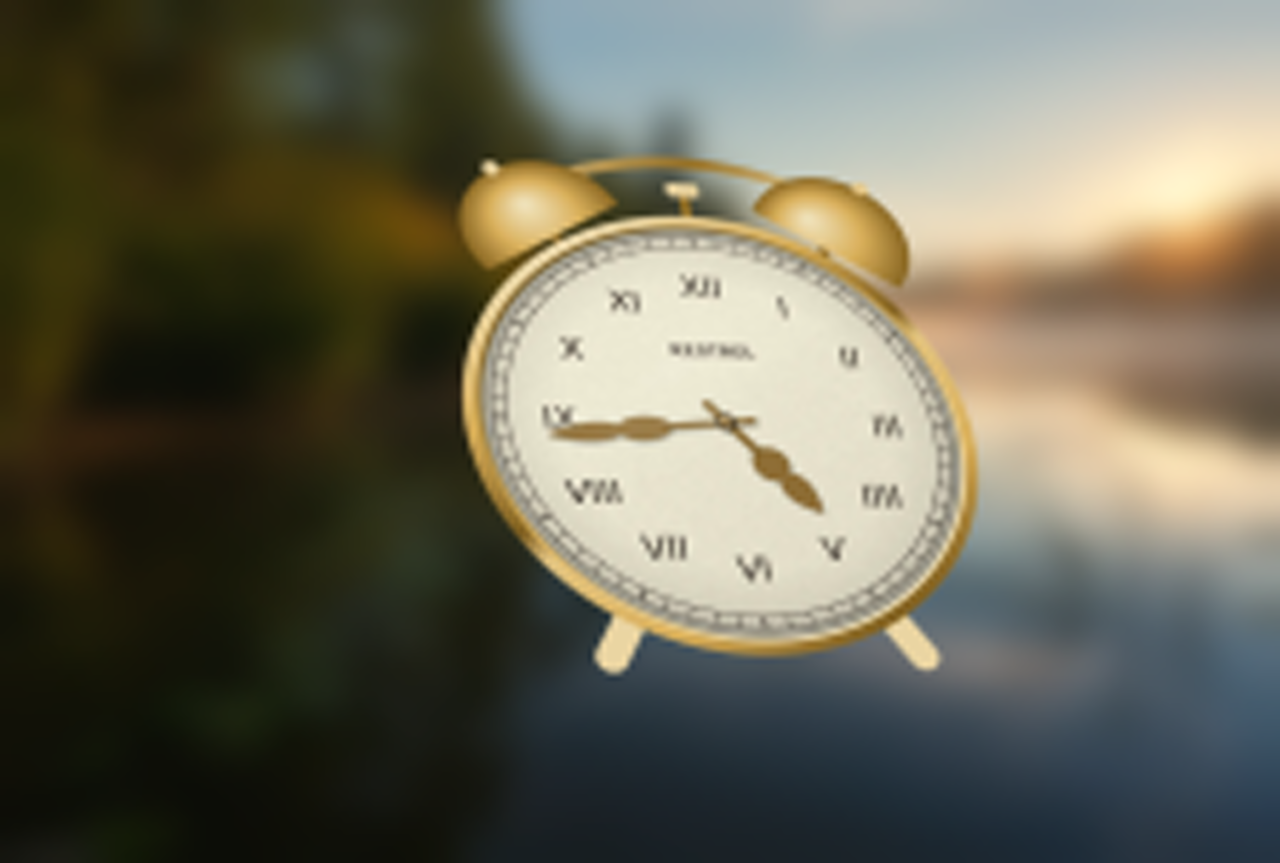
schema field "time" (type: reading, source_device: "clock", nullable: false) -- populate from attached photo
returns 4:44
